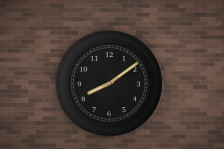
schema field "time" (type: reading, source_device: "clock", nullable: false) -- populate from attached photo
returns 8:09
